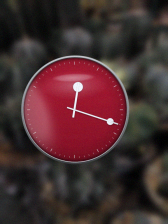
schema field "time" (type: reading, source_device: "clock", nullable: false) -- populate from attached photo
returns 12:18
